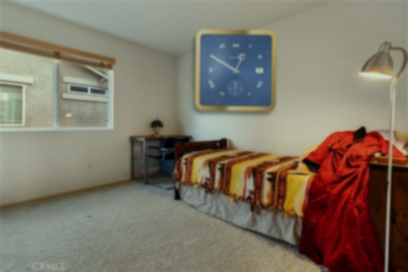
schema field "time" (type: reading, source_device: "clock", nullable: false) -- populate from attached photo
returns 12:50
